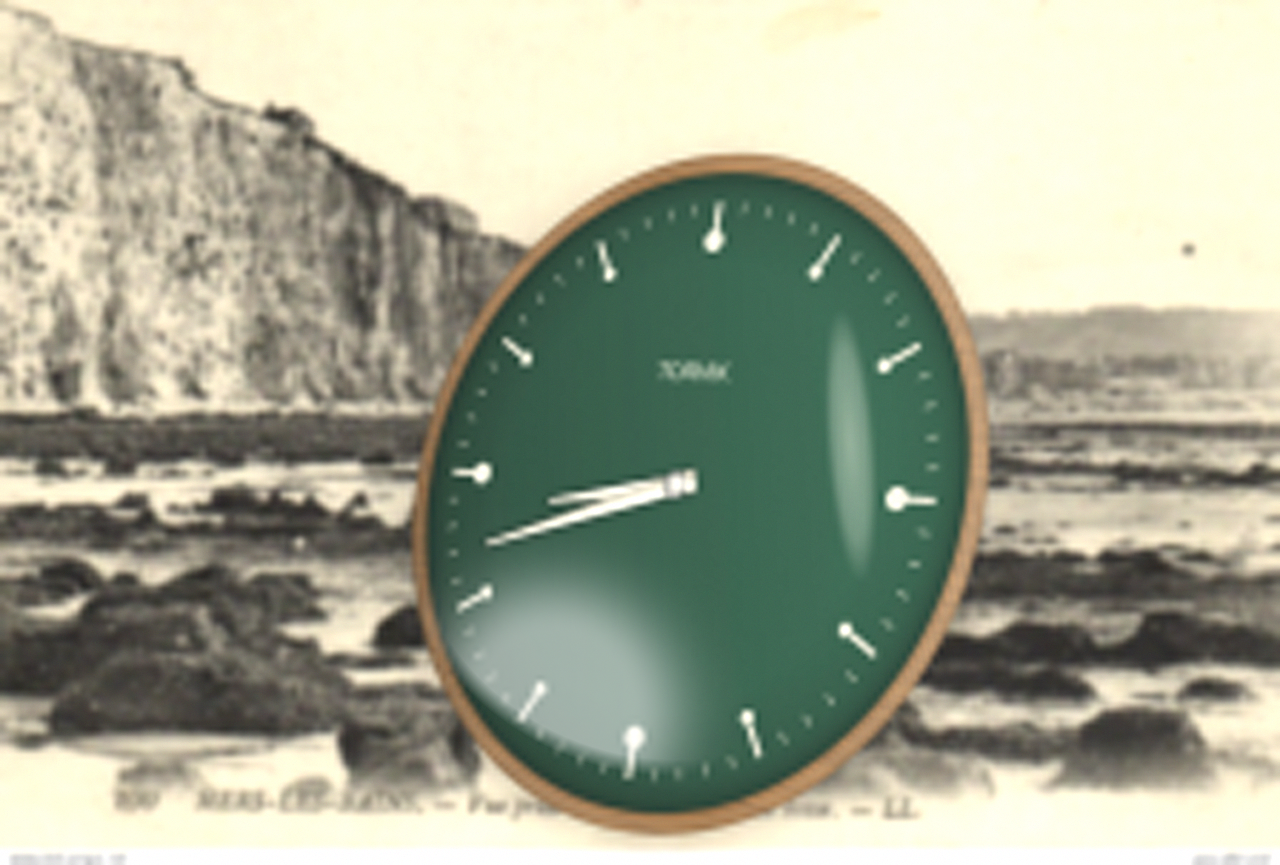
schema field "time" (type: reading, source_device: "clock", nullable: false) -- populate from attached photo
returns 8:42
